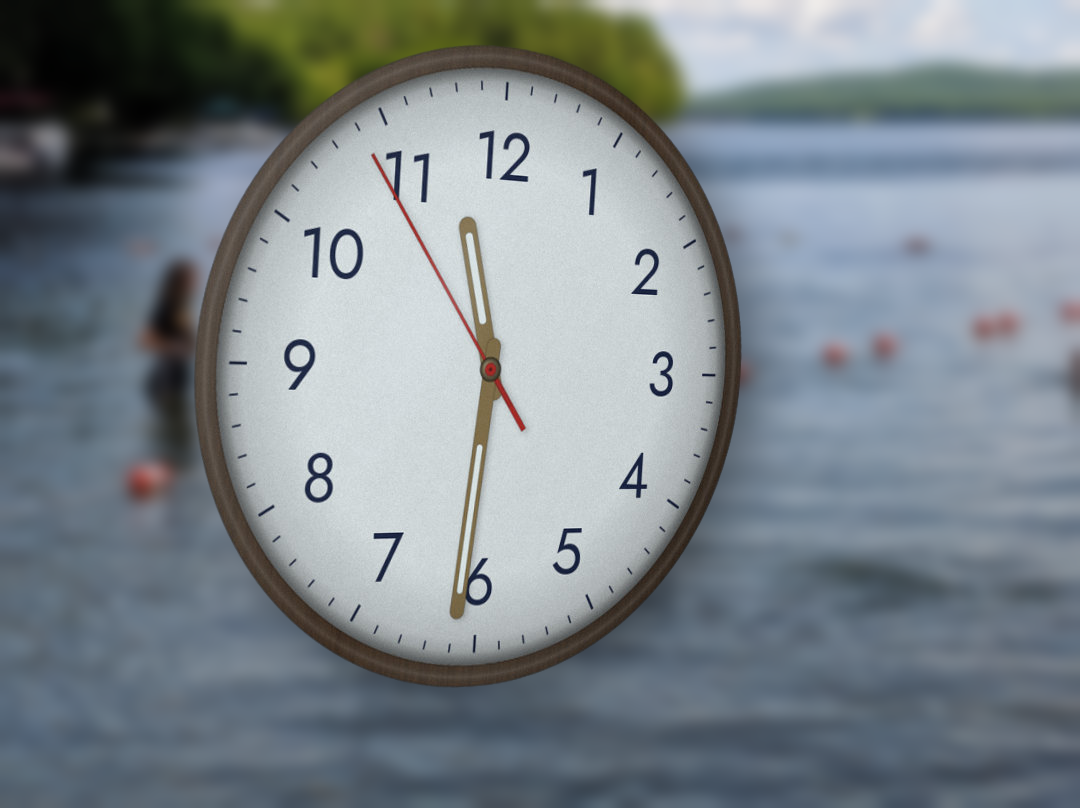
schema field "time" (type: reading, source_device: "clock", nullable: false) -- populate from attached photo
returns 11:30:54
